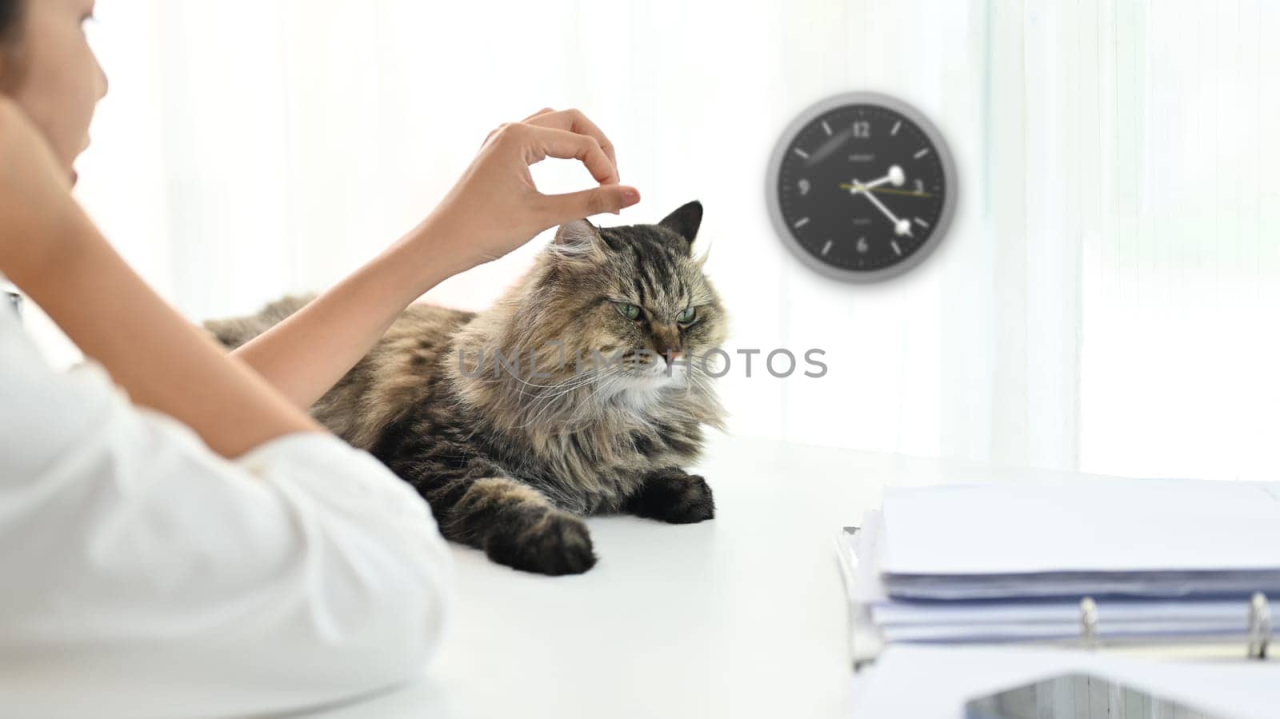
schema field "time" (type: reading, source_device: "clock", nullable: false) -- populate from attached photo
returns 2:22:16
